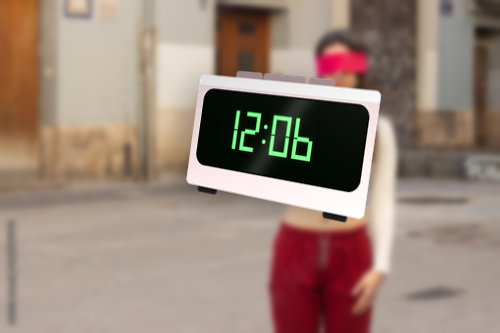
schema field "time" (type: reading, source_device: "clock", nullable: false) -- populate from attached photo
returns 12:06
